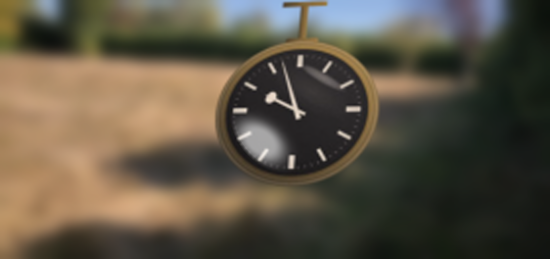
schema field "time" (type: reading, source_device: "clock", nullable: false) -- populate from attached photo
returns 9:57
